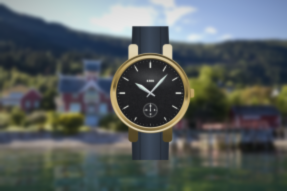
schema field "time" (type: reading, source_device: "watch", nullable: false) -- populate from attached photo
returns 10:07
